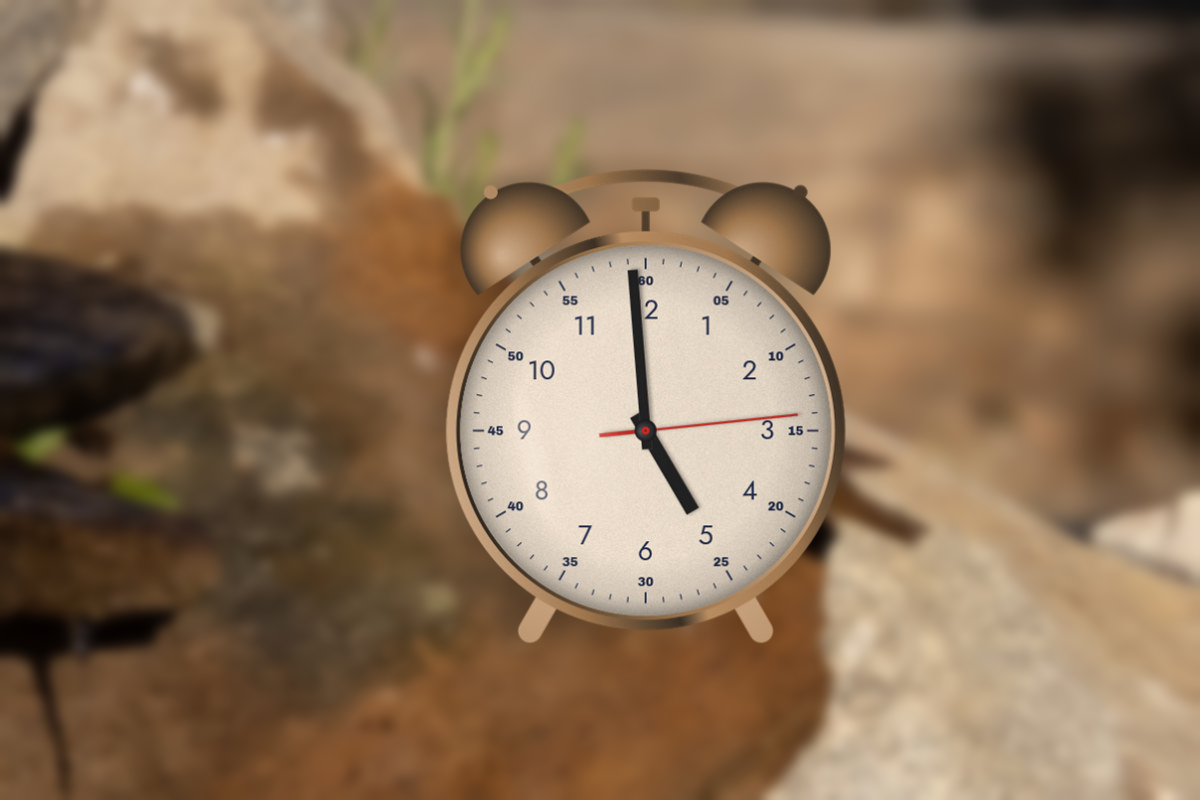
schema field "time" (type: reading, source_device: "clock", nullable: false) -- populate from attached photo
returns 4:59:14
